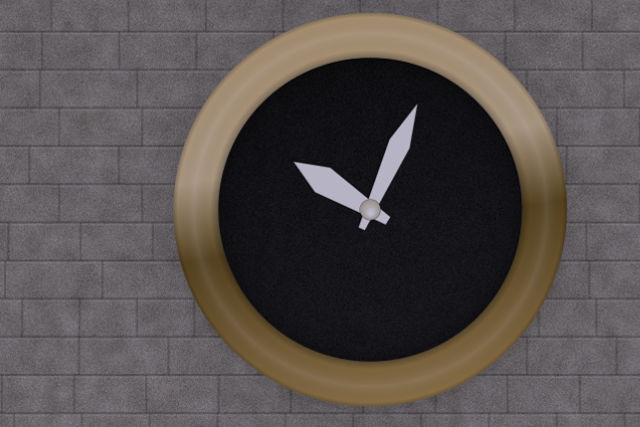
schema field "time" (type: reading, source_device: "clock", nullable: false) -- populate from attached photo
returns 10:04
